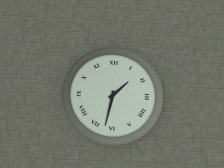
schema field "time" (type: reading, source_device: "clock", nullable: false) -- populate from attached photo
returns 1:32
